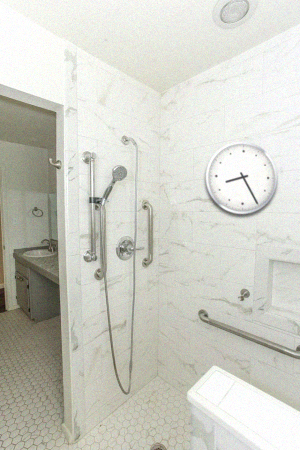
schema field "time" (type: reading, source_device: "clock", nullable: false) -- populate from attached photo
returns 8:25
